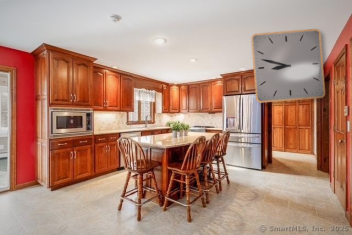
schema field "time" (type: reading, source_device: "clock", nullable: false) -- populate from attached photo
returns 8:48
